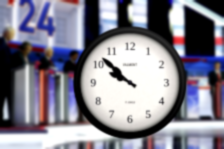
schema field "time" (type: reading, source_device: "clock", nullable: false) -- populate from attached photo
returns 9:52
